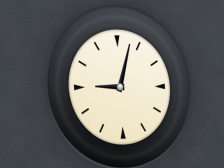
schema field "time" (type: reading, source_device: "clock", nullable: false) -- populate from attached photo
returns 9:03
